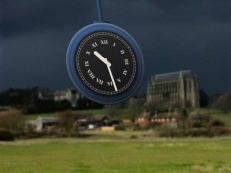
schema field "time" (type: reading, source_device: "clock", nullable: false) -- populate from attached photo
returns 10:28
